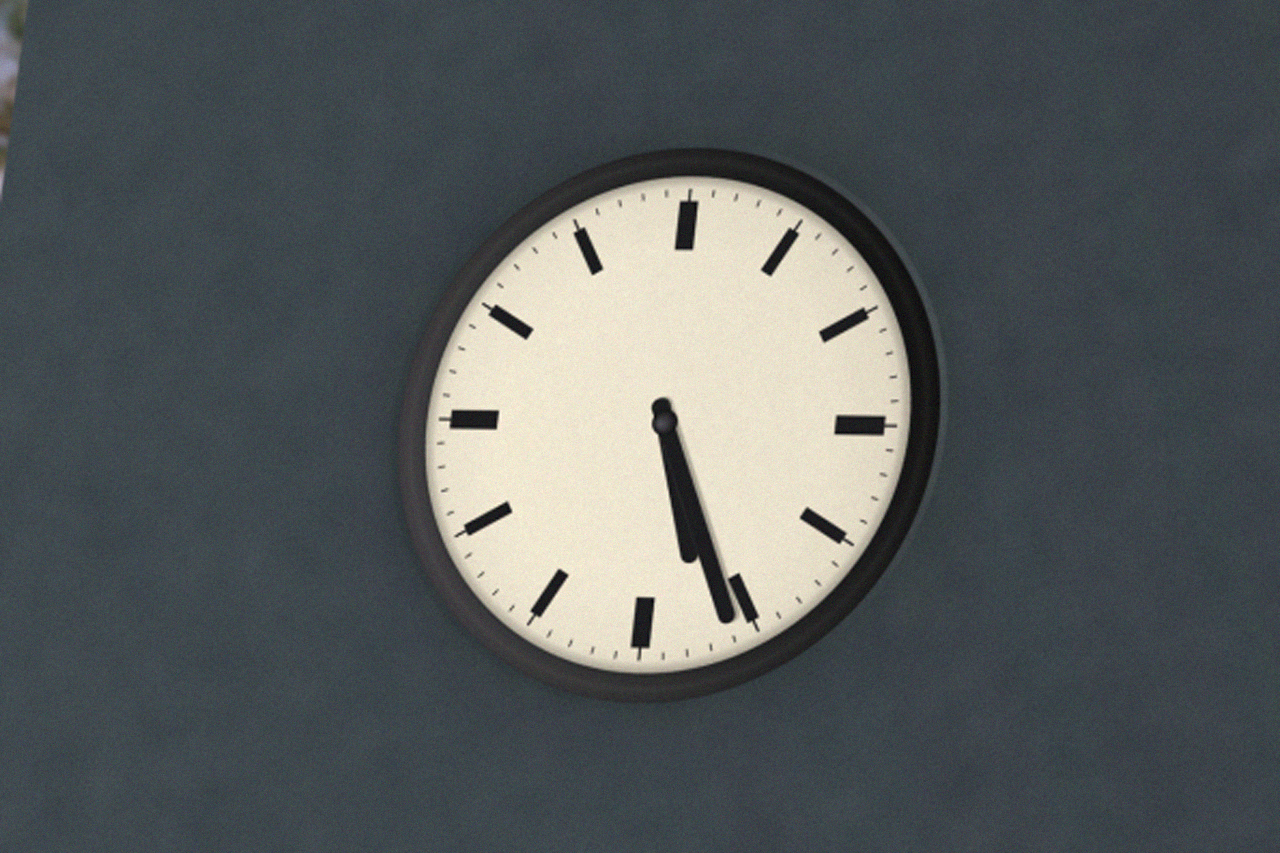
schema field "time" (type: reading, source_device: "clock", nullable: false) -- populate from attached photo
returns 5:26
